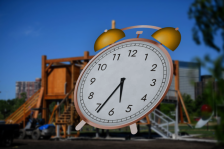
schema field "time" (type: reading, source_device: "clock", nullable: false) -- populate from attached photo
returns 5:34
